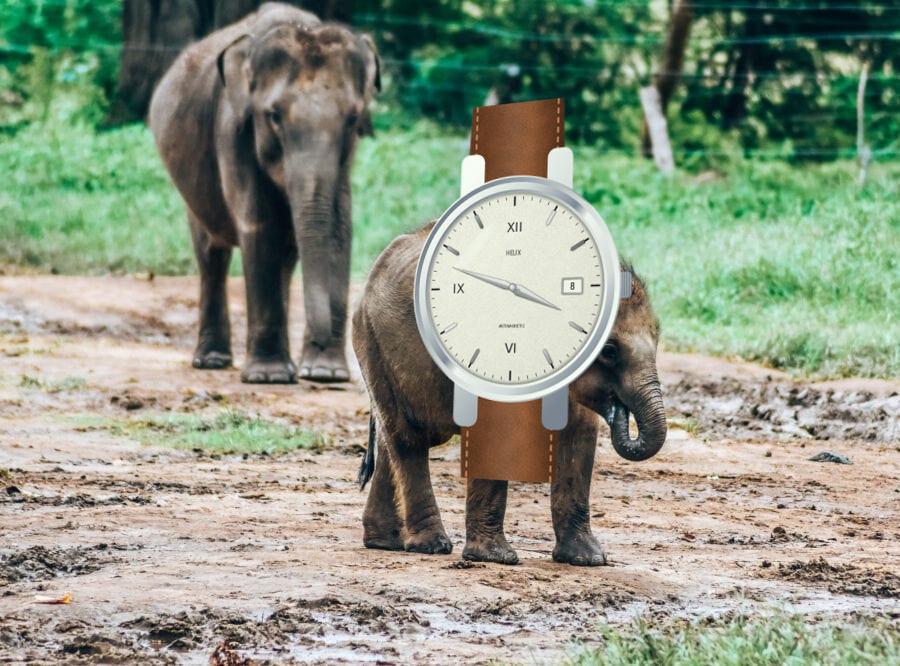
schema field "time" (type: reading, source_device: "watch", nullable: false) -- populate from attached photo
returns 3:48
